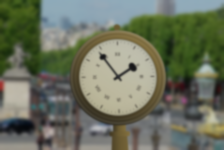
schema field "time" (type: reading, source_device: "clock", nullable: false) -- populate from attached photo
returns 1:54
